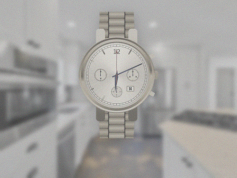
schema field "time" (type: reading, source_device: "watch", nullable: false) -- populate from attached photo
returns 6:11
